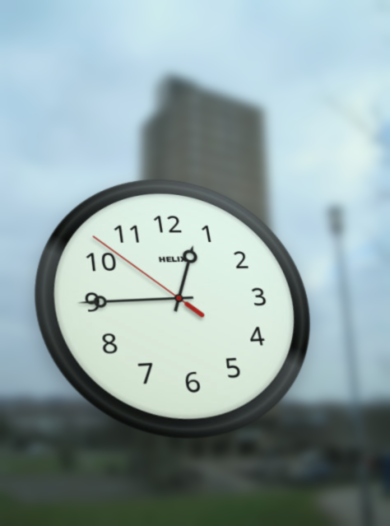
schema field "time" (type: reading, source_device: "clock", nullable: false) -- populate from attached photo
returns 12:44:52
